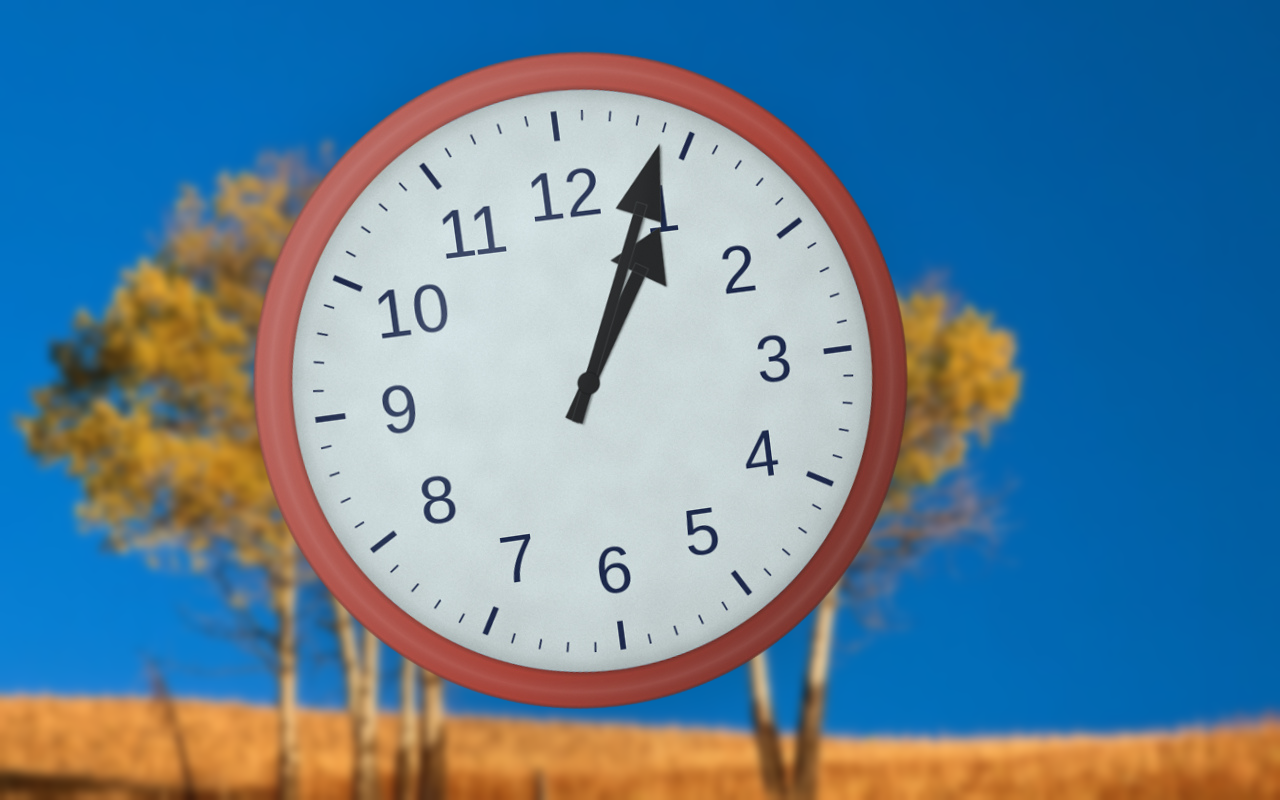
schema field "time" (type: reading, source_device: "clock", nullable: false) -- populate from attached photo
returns 1:04
